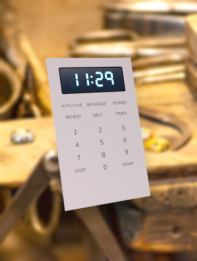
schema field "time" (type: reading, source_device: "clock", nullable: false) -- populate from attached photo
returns 11:29
